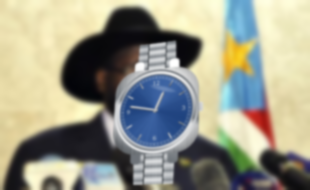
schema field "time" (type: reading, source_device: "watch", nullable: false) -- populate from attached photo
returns 12:47
